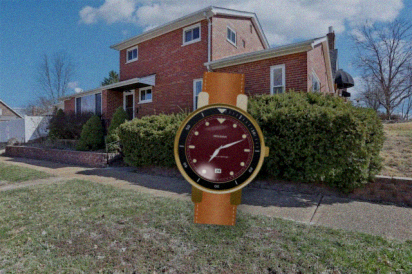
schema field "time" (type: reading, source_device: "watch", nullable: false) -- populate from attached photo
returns 7:11
